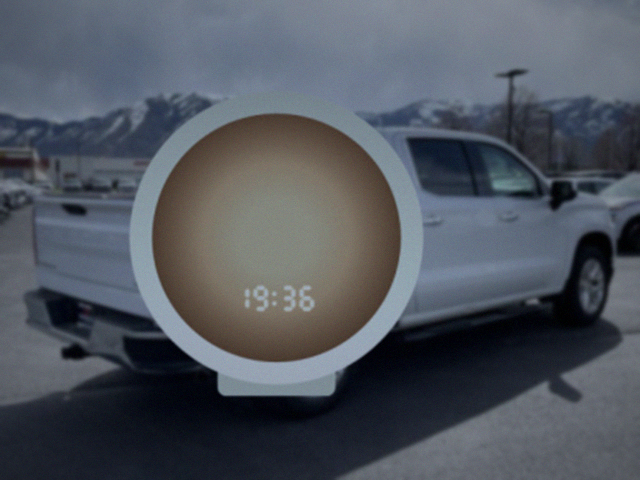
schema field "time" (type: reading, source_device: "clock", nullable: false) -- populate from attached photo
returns 19:36
